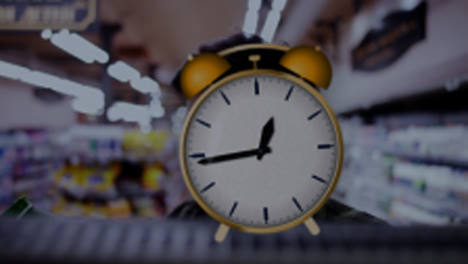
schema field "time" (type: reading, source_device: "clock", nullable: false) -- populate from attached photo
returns 12:44
